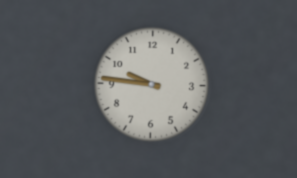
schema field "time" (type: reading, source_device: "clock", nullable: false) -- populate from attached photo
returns 9:46
